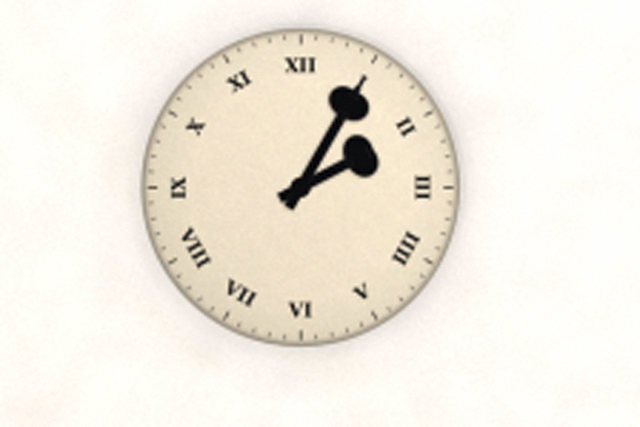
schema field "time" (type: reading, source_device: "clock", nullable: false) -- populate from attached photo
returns 2:05
